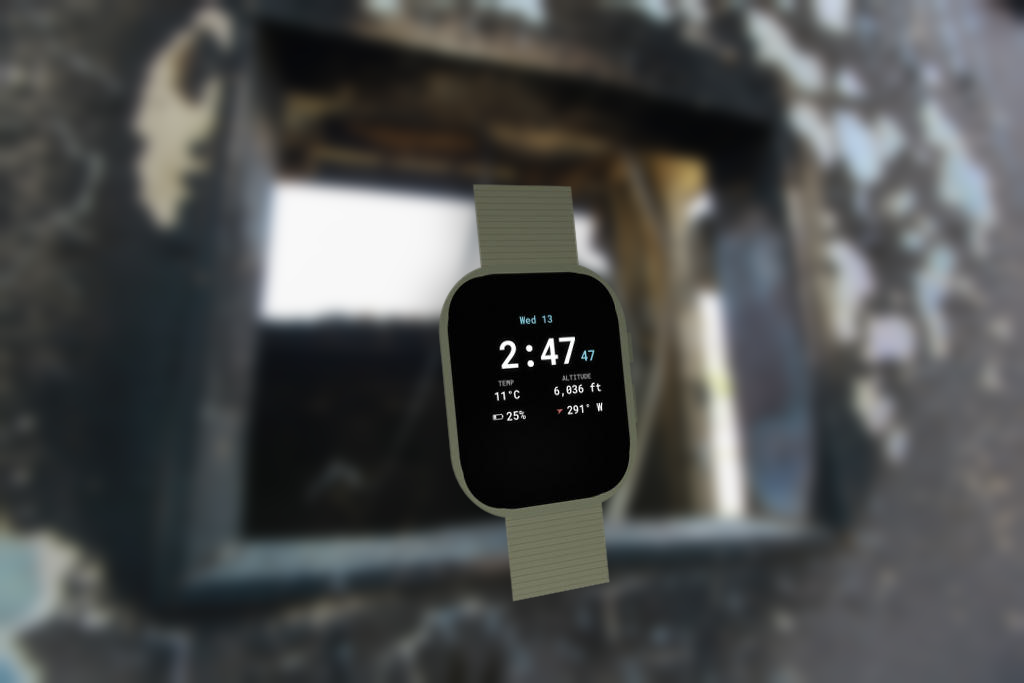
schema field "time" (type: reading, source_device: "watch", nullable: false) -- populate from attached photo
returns 2:47:47
